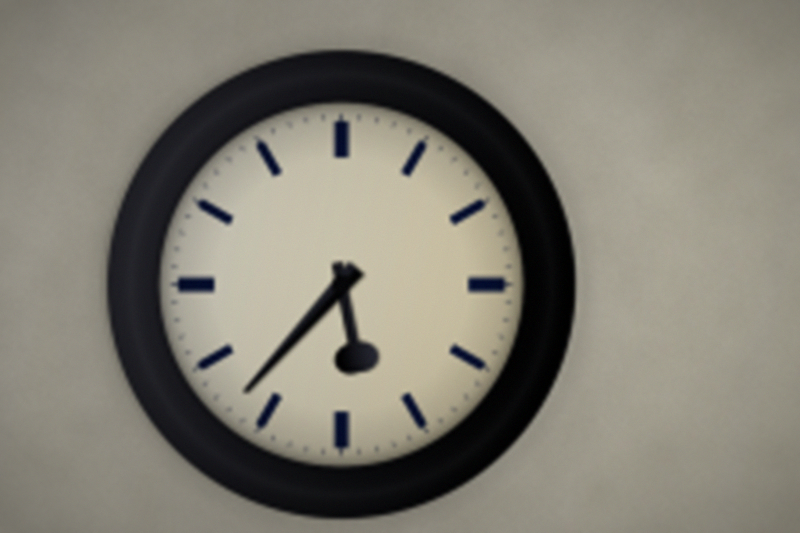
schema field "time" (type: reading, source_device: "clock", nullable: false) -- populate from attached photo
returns 5:37
